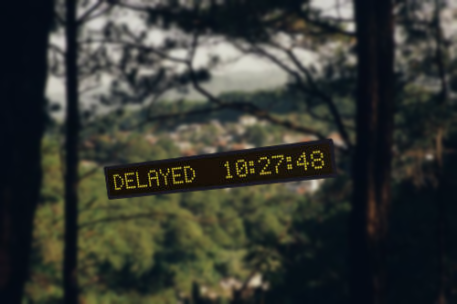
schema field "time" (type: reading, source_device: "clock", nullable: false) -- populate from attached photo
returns 10:27:48
